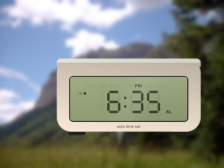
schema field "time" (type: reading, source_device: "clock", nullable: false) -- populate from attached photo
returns 6:35
